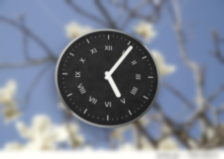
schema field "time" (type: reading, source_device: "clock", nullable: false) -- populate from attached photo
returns 5:06
